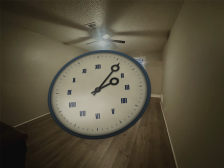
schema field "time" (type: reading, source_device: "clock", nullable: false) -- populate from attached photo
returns 2:06
